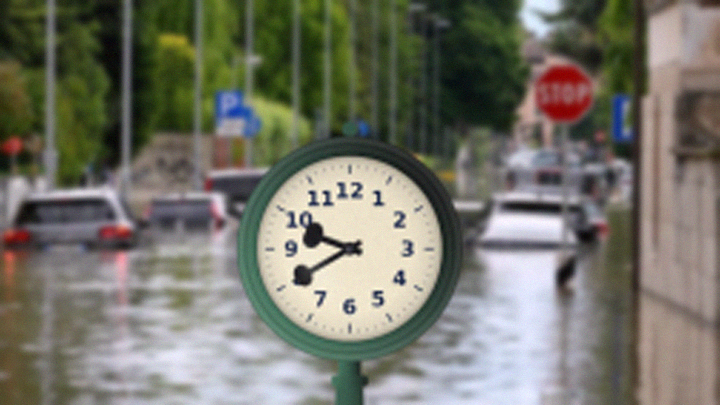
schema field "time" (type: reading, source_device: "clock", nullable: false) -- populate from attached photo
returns 9:40
